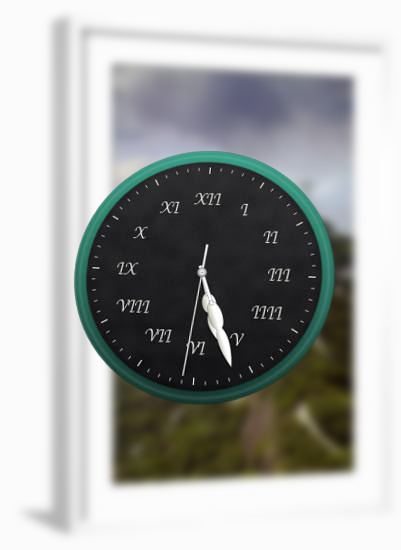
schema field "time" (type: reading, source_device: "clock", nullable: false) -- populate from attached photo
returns 5:26:31
